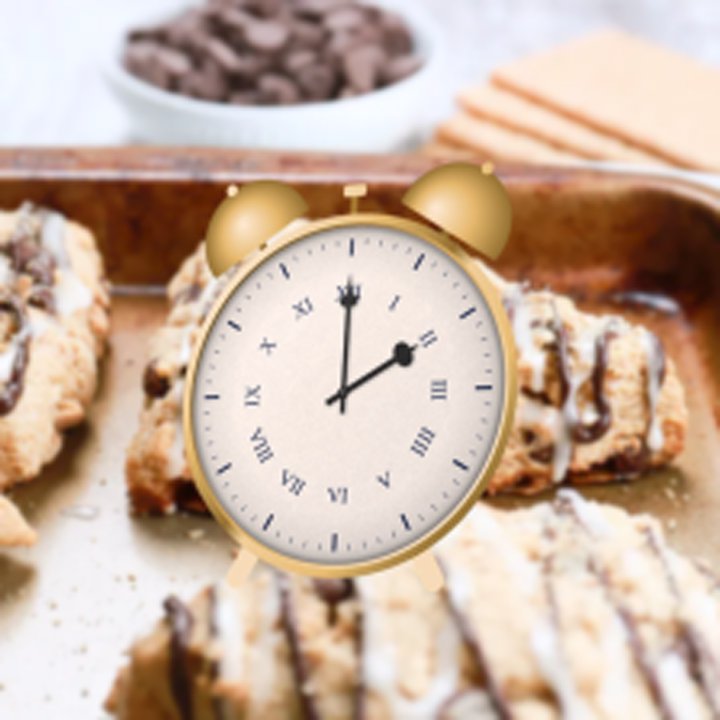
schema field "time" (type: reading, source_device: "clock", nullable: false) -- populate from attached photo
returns 2:00
